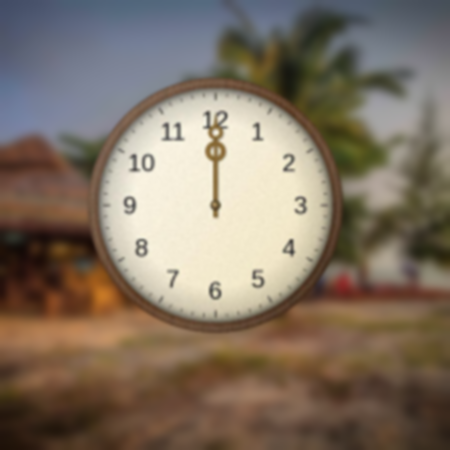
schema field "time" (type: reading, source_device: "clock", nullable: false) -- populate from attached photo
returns 12:00
